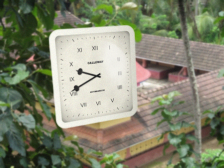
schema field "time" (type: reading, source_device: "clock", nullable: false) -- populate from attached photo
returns 9:41
